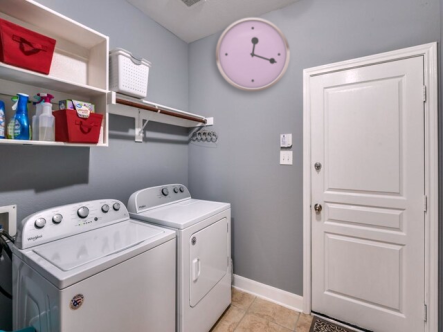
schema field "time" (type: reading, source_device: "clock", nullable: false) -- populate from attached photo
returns 12:18
